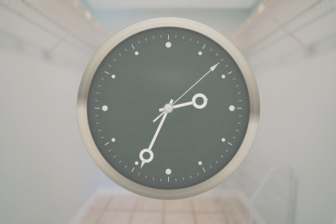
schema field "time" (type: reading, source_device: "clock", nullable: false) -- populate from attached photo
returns 2:34:08
